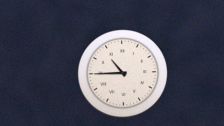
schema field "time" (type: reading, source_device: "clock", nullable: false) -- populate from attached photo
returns 10:45
